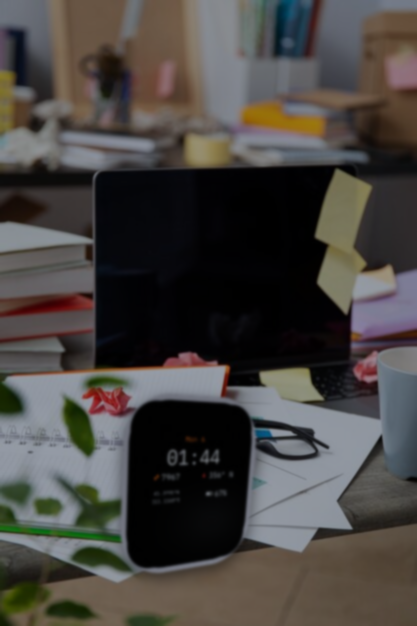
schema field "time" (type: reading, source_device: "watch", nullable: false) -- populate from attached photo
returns 1:44
